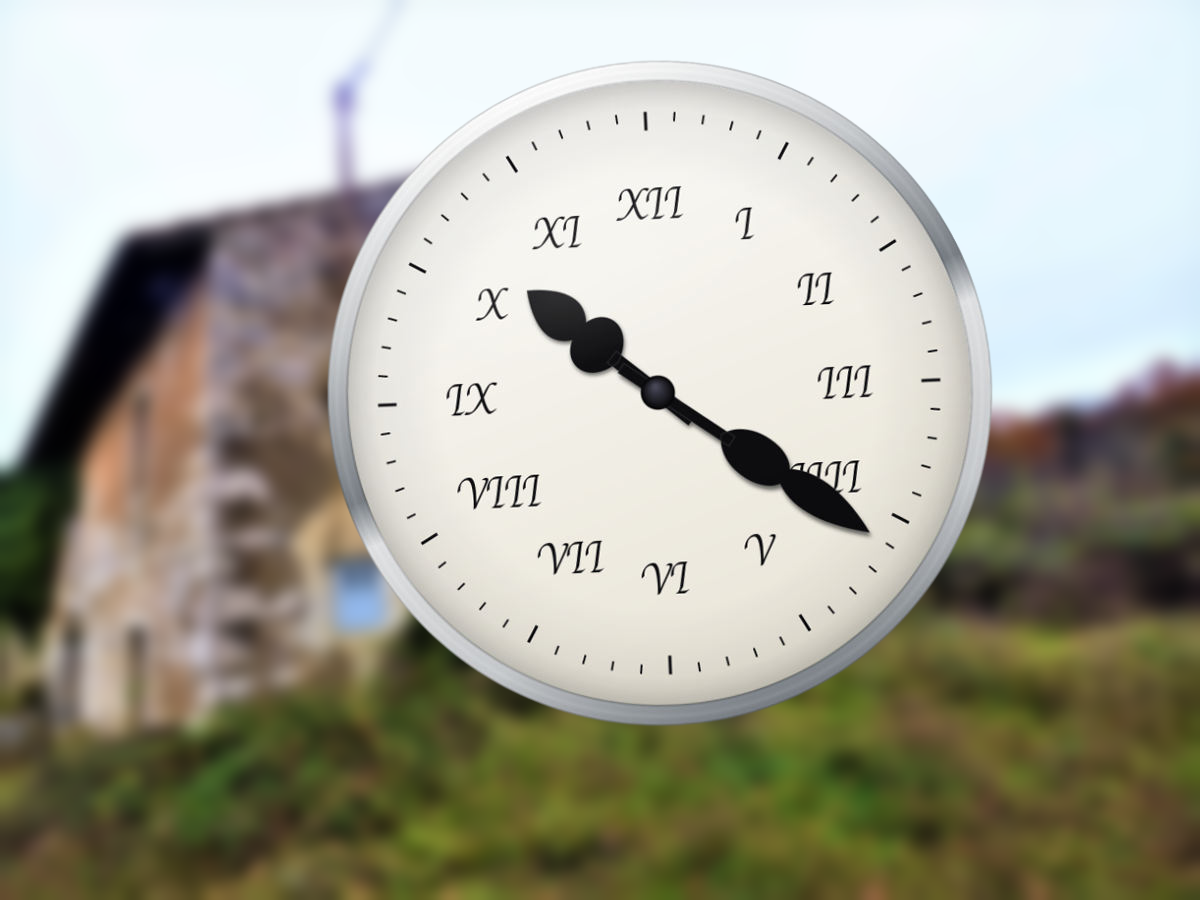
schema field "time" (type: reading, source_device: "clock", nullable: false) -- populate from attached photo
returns 10:21
